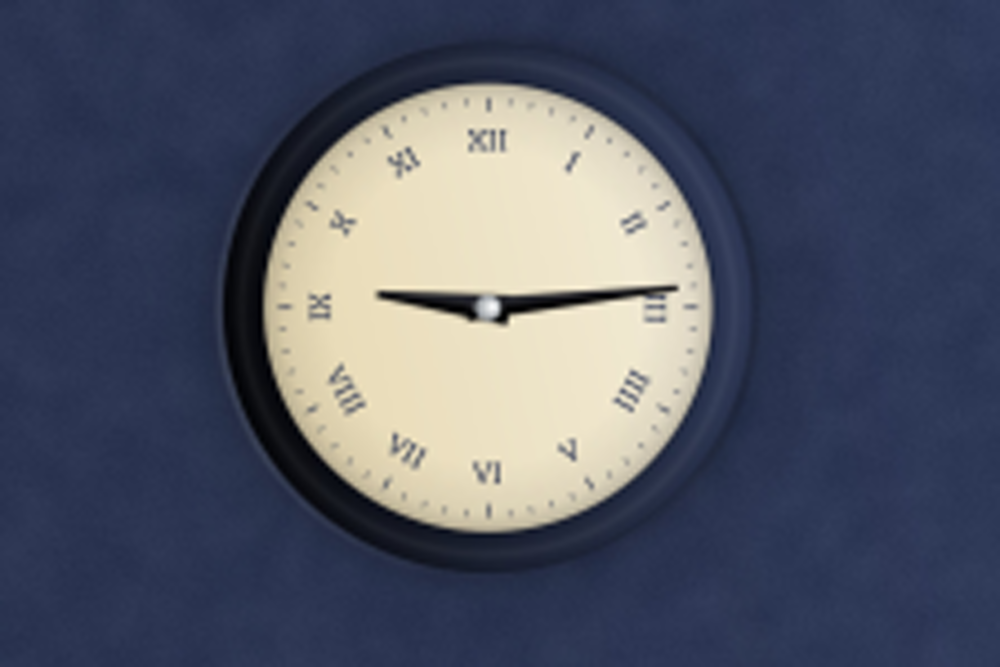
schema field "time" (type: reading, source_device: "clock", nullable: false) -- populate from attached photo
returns 9:14
